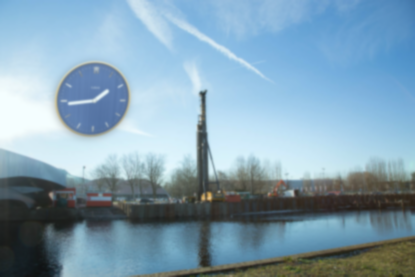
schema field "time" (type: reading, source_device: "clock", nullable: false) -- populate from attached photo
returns 1:44
